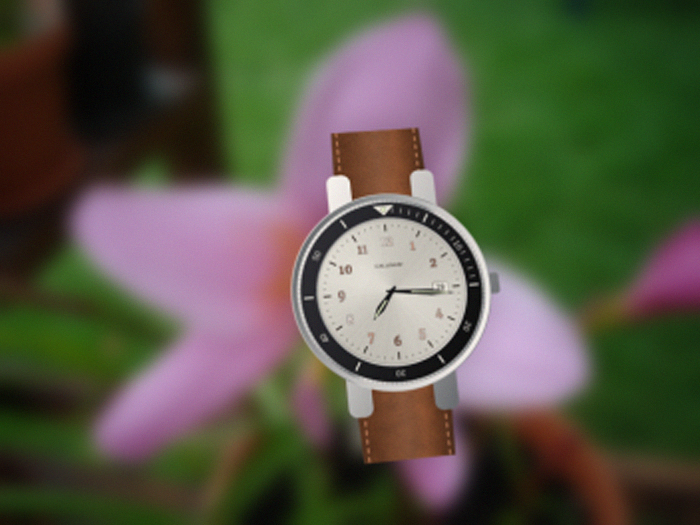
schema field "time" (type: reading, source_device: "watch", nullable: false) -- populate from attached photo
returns 7:16
